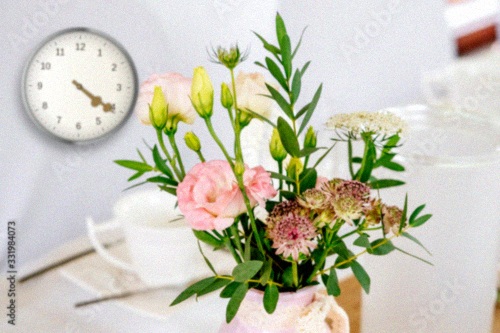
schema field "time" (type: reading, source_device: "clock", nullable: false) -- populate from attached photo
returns 4:21
